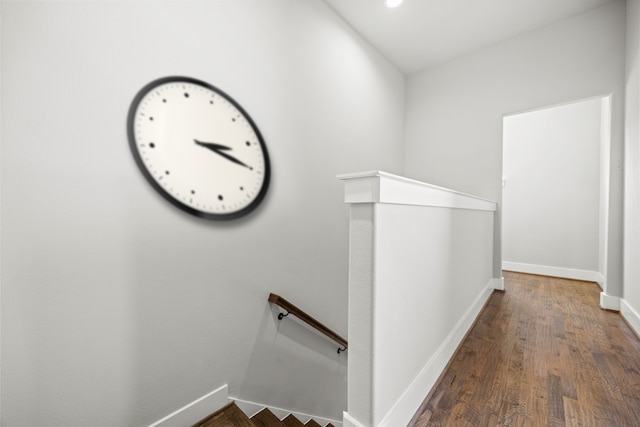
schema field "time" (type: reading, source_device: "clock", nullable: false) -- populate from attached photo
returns 3:20
